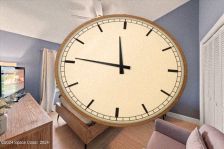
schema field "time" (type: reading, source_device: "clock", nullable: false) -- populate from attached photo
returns 11:46
